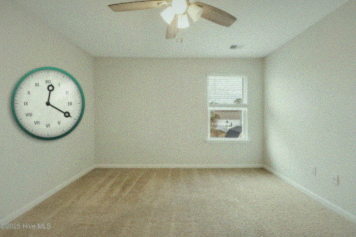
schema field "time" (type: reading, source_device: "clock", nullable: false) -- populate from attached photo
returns 12:20
